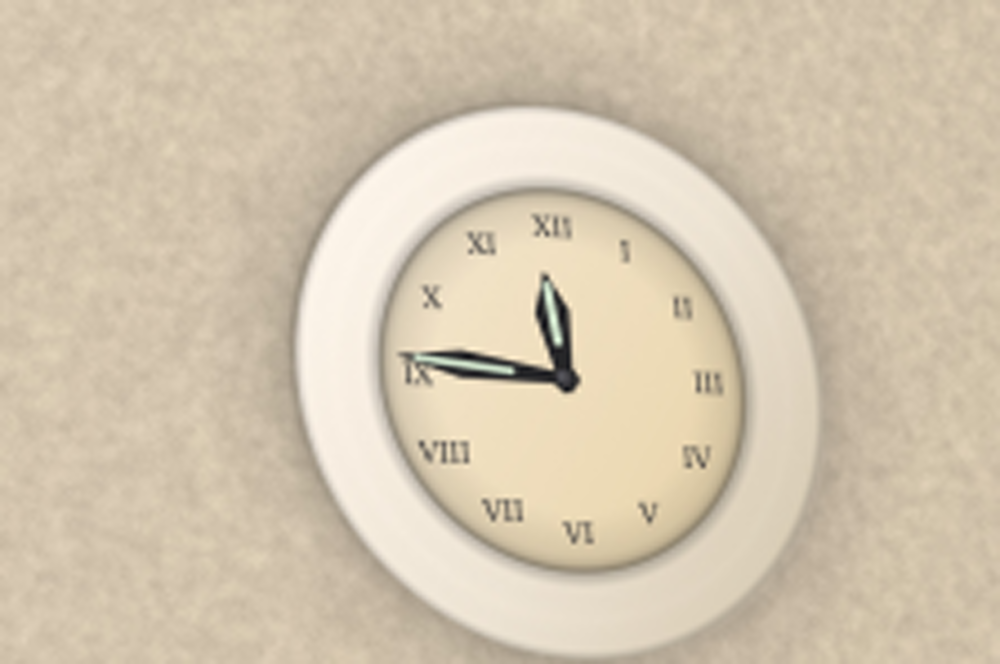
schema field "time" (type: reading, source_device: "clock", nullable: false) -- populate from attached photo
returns 11:46
